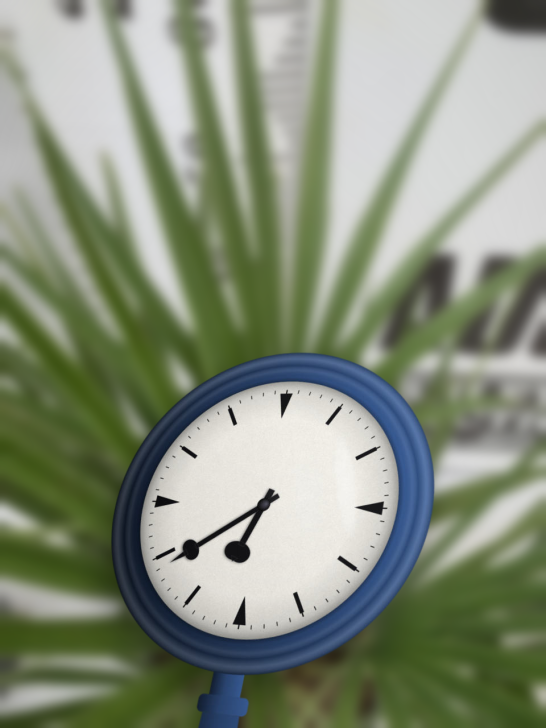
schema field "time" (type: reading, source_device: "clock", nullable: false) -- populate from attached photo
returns 6:39
